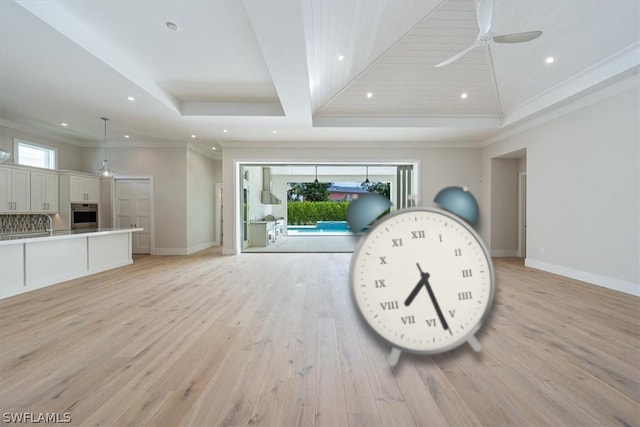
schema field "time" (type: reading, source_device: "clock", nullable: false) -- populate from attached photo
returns 7:27:27
